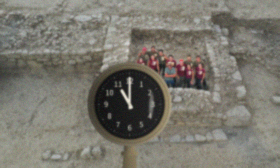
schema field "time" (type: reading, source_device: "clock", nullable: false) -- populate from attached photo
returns 11:00
